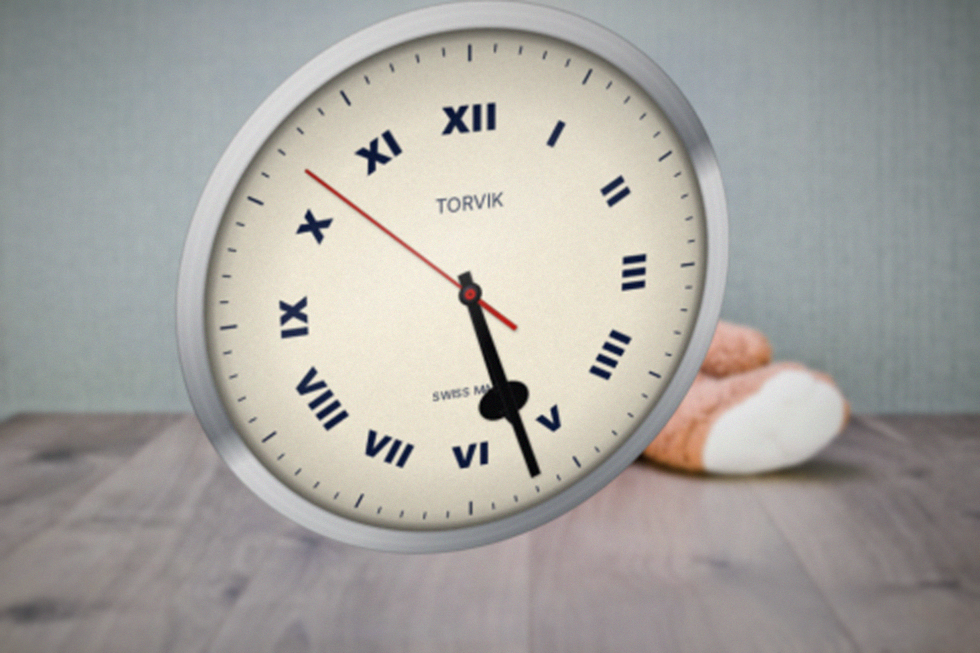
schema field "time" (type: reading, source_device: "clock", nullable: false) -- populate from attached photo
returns 5:26:52
